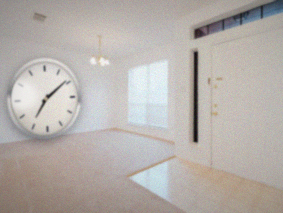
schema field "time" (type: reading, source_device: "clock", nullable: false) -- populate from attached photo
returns 7:09
